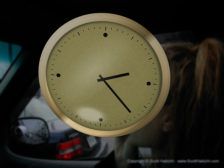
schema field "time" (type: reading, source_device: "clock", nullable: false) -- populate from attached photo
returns 2:23
